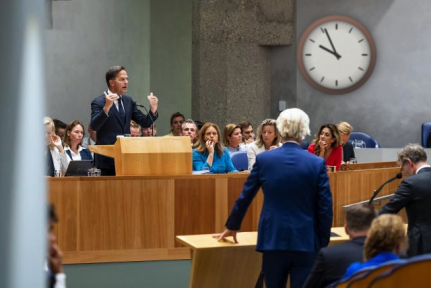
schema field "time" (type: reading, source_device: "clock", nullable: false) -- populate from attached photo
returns 9:56
